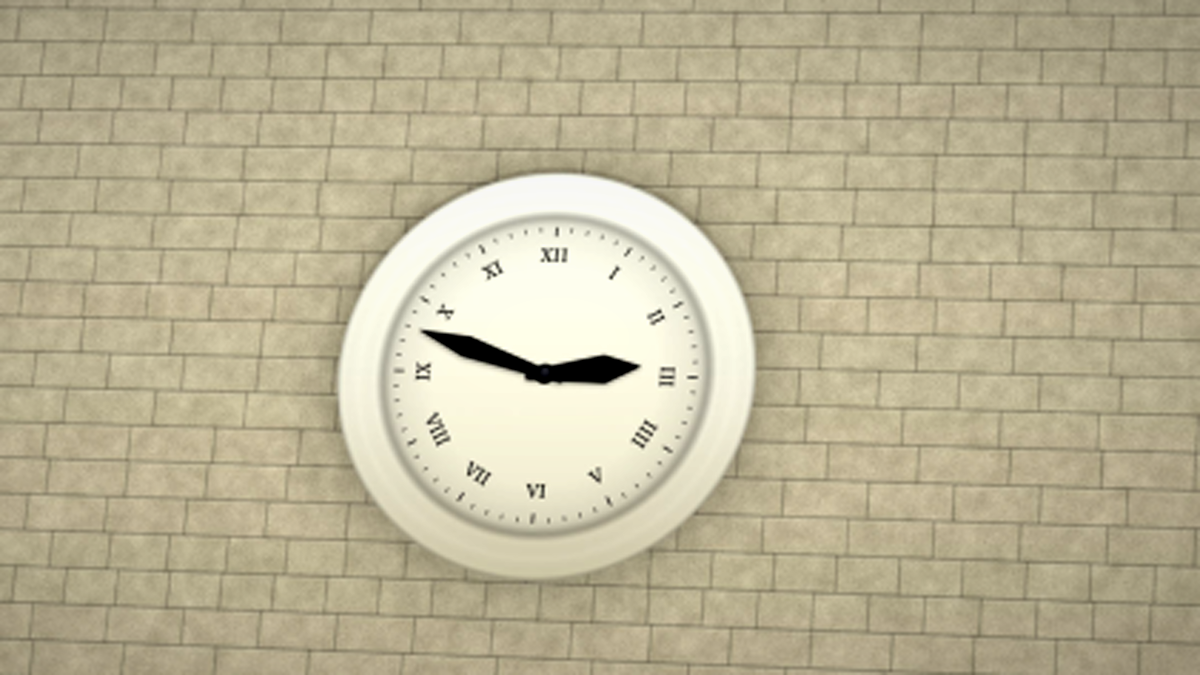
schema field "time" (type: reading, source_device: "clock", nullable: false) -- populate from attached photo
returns 2:48
